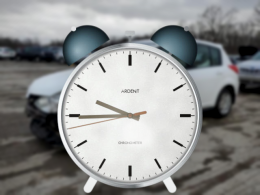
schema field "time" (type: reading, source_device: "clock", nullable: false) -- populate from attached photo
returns 9:44:43
